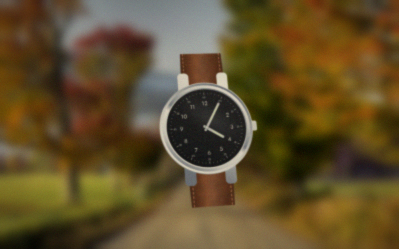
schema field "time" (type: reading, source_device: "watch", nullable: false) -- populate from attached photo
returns 4:05
